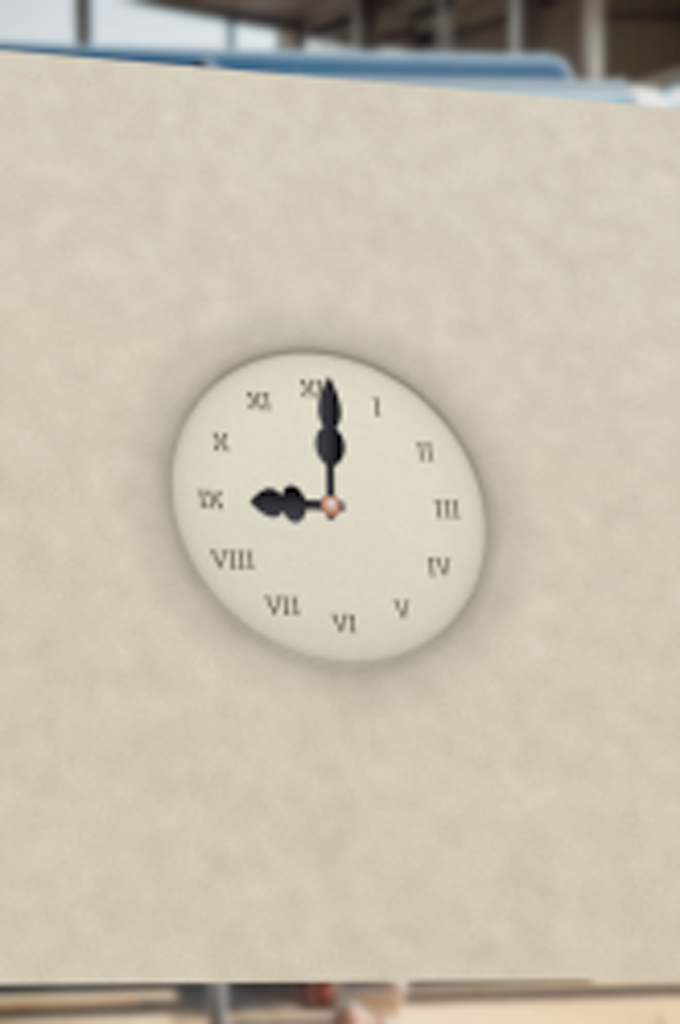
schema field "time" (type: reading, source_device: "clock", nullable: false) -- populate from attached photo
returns 9:01
